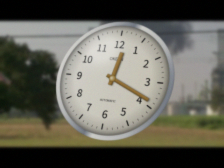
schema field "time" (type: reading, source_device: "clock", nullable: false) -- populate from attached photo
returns 12:19
